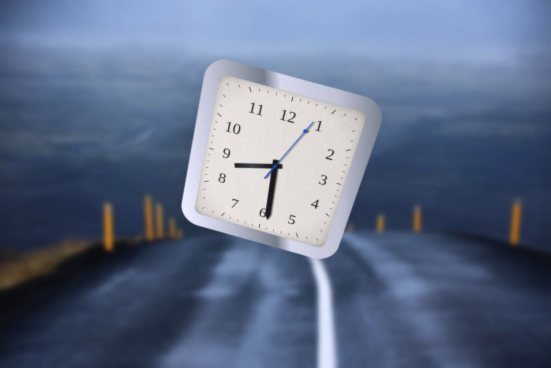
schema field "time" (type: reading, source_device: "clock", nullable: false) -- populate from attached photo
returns 8:29:04
